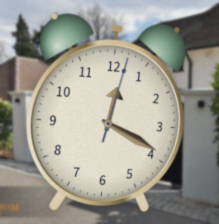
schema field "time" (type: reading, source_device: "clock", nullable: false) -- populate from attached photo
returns 12:19:02
